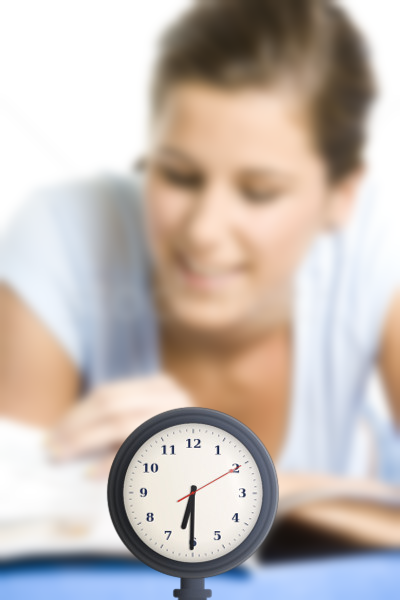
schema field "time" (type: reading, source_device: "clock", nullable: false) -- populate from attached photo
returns 6:30:10
